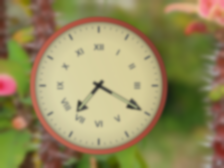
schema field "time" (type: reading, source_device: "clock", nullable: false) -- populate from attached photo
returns 7:20
